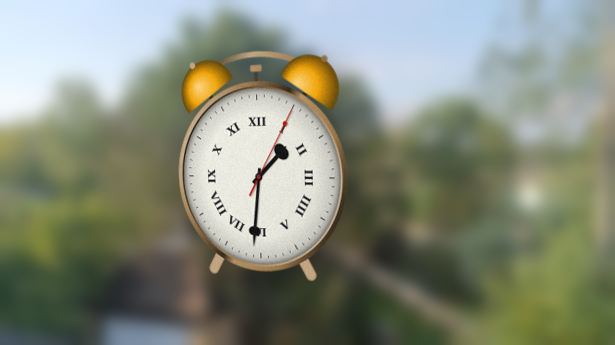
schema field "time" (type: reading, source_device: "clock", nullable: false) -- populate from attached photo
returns 1:31:05
